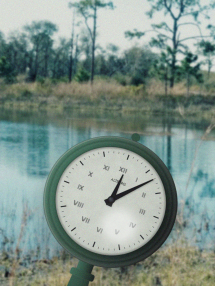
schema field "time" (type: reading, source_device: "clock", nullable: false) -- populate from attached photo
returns 12:07
